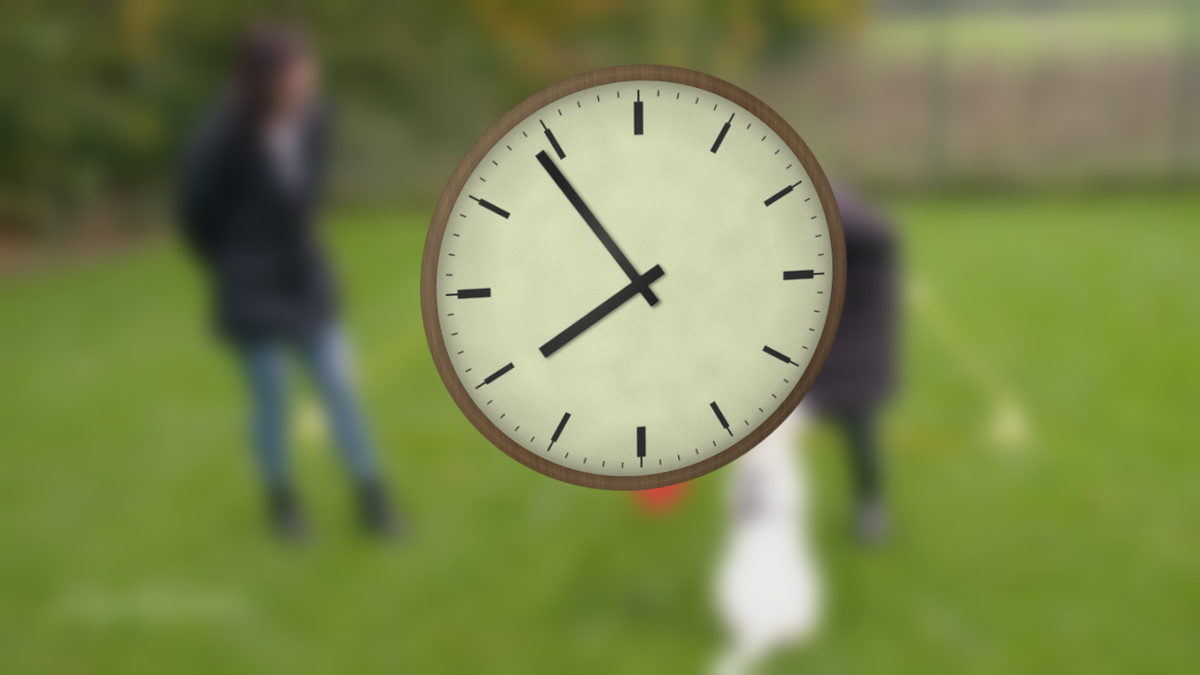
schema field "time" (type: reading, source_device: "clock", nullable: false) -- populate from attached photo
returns 7:54
